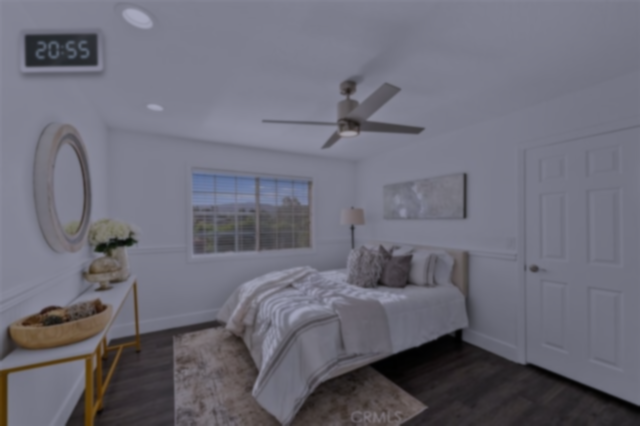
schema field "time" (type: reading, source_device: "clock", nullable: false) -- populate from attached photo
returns 20:55
